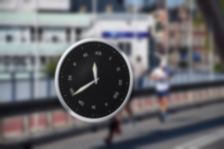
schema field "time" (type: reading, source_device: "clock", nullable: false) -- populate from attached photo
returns 11:39
